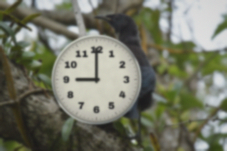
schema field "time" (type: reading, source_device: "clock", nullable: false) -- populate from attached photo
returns 9:00
